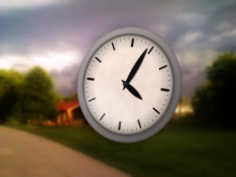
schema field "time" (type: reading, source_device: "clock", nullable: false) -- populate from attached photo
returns 4:04
